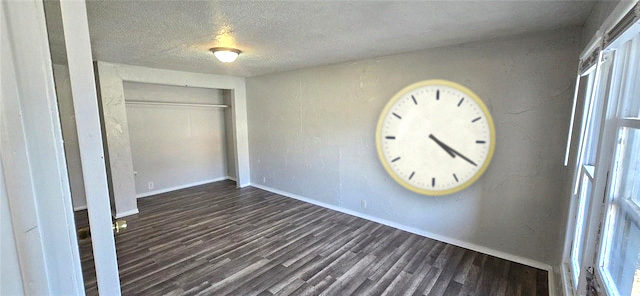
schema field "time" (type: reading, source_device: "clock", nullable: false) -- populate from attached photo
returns 4:20
